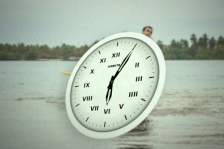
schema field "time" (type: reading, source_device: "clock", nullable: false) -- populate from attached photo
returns 6:05
